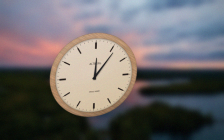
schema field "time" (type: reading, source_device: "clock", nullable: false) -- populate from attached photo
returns 12:06
